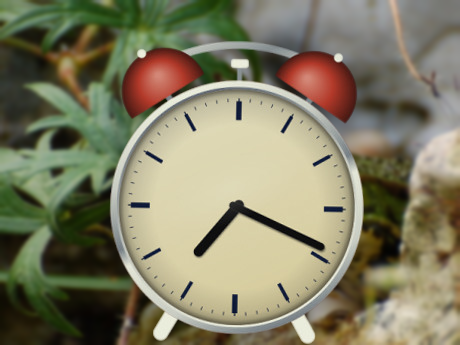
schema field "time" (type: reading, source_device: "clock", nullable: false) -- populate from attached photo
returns 7:19
